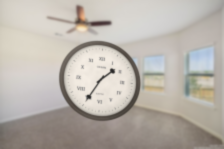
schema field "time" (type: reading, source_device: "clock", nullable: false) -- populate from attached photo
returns 1:35
